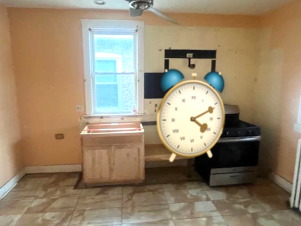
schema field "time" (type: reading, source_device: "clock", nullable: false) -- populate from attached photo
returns 4:11
